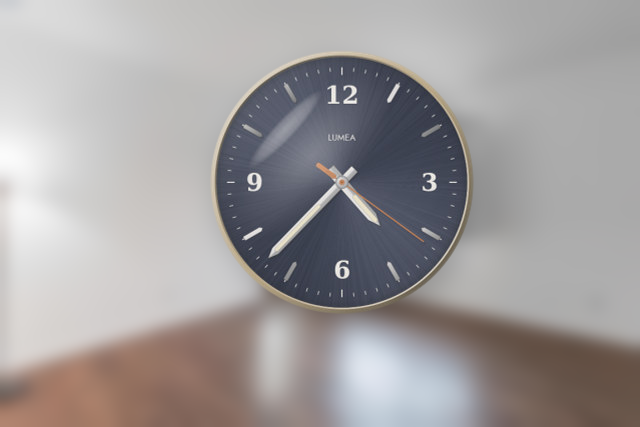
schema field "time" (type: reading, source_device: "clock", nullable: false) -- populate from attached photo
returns 4:37:21
